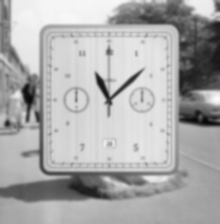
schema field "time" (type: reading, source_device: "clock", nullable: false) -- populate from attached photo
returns 11:08
